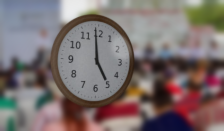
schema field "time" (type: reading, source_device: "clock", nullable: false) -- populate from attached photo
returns 4:59
